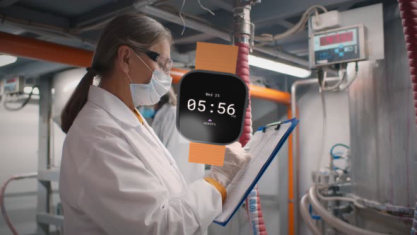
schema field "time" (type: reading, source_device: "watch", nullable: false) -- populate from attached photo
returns 5:56
